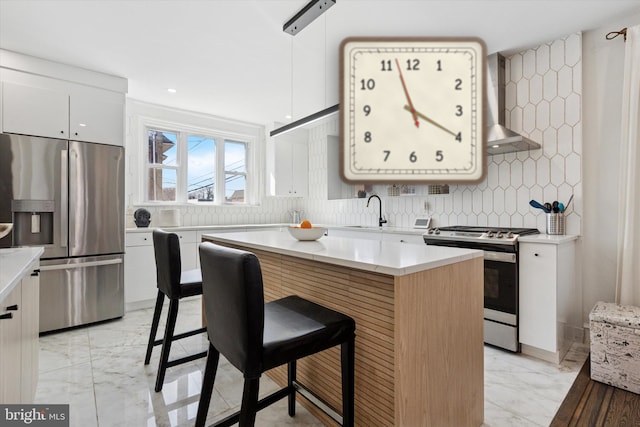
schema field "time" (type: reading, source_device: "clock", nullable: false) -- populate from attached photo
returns 11:19:57
